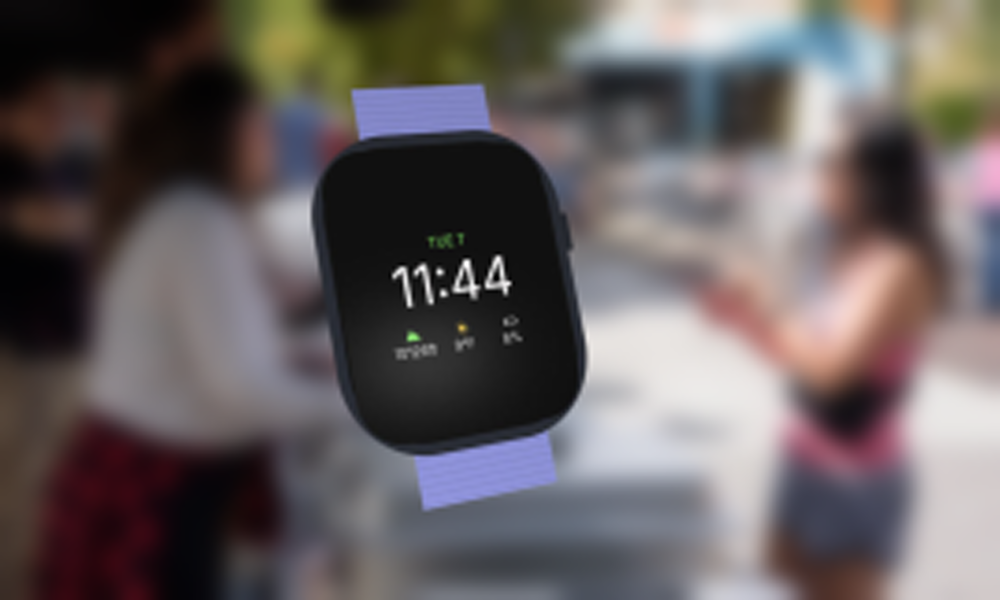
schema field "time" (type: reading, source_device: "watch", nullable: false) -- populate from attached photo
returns 11:44
